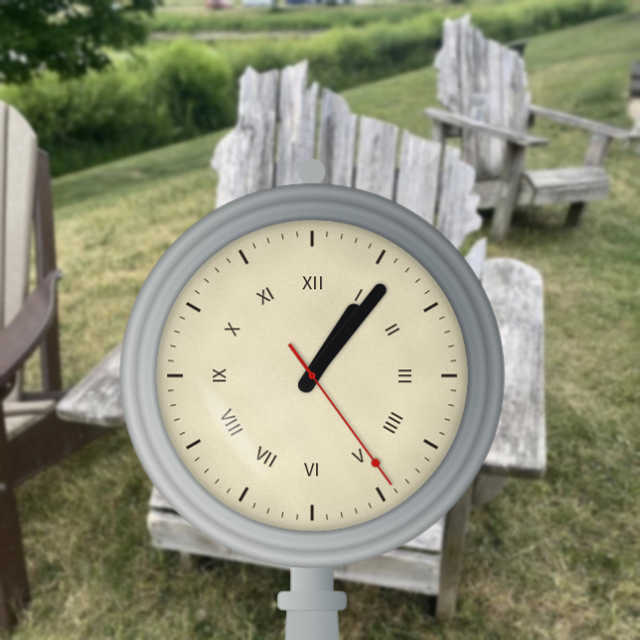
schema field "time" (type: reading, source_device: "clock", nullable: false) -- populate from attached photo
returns 1:06:24
